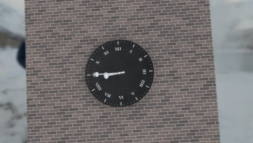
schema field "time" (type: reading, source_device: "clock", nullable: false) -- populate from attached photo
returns 8:45
